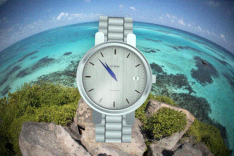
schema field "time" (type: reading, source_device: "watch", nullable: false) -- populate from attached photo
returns 10:53
